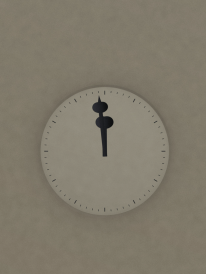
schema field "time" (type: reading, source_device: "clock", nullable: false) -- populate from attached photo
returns 11:59
